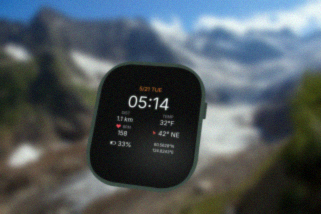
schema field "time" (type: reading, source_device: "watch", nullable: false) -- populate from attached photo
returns 5:14
